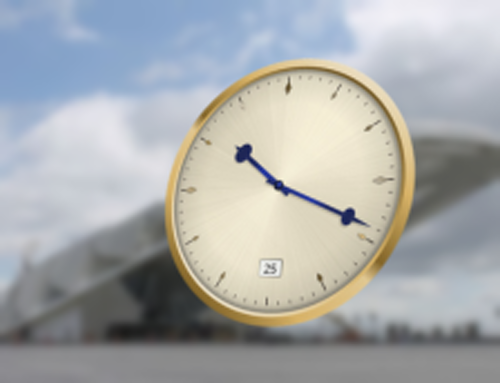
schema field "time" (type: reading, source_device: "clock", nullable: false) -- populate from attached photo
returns 10:19
